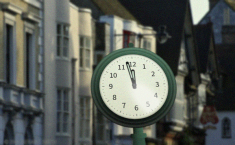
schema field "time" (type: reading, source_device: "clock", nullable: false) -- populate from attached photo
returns 11:58
